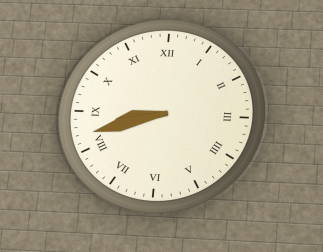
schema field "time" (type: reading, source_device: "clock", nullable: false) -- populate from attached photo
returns 8:42
